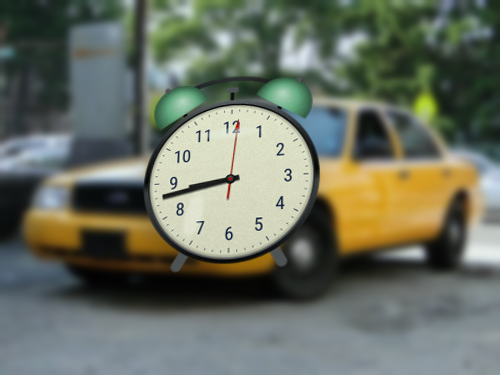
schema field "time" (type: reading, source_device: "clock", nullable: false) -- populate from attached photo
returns 8:43:01
